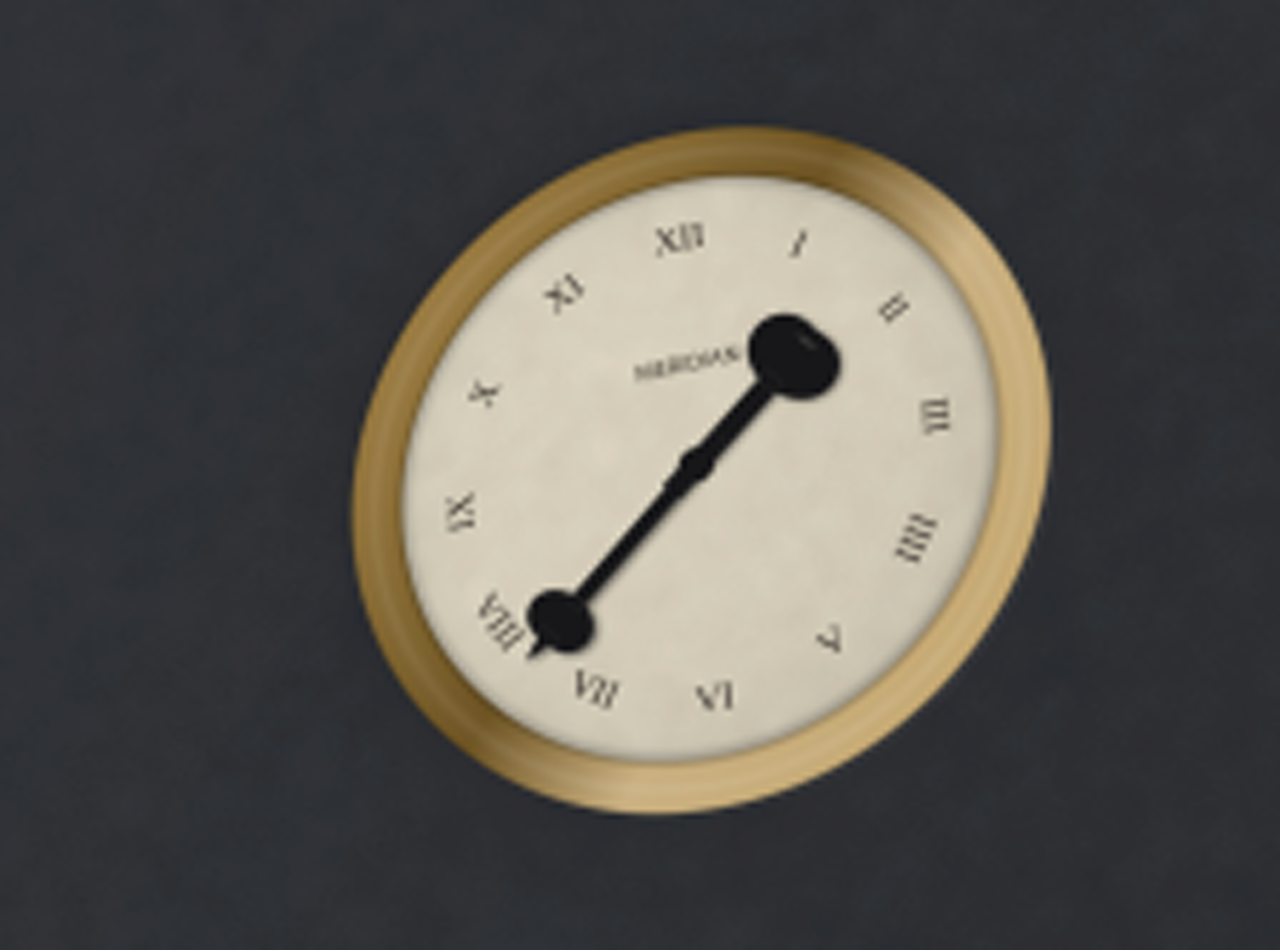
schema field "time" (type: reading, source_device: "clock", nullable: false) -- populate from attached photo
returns 1:38
